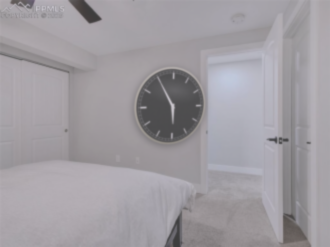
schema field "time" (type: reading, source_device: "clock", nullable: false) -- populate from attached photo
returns 5:55
